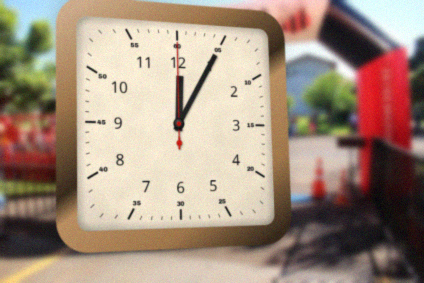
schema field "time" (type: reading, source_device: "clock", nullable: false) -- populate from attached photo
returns 12:05:00
